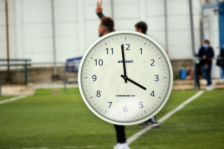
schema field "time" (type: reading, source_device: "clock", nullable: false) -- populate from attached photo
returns 3:59
